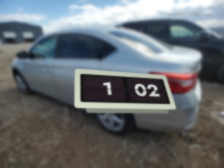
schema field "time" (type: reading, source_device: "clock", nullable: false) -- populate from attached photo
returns 1:02
